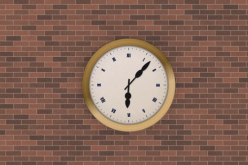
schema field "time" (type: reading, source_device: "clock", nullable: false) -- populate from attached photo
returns 6:07
